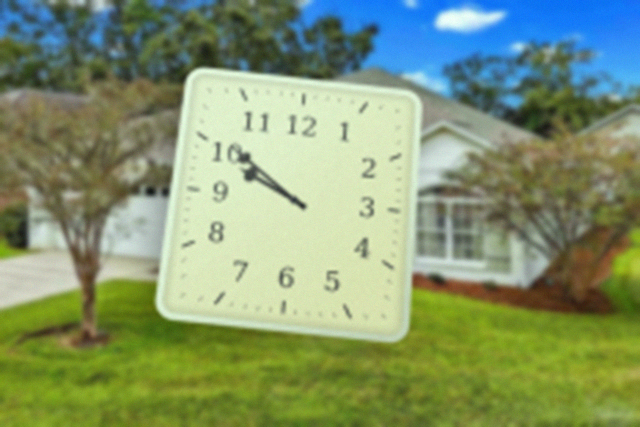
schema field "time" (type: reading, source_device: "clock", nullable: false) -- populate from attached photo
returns 9:51
